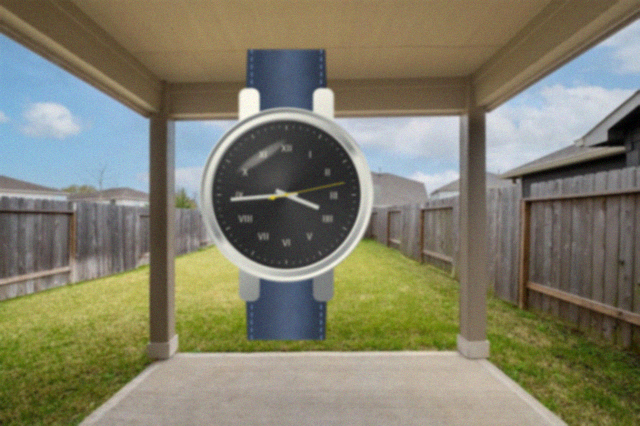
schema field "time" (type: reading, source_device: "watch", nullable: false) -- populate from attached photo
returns 3:44:13
